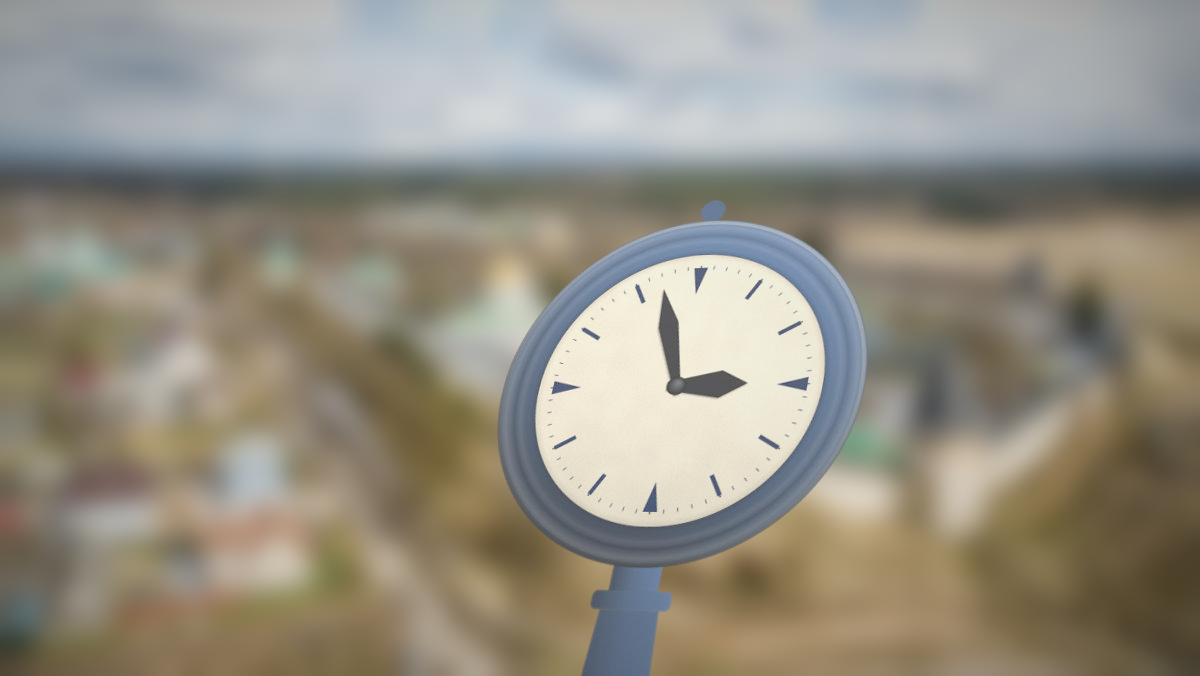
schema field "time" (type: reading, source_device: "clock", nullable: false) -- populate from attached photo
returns 2:57
